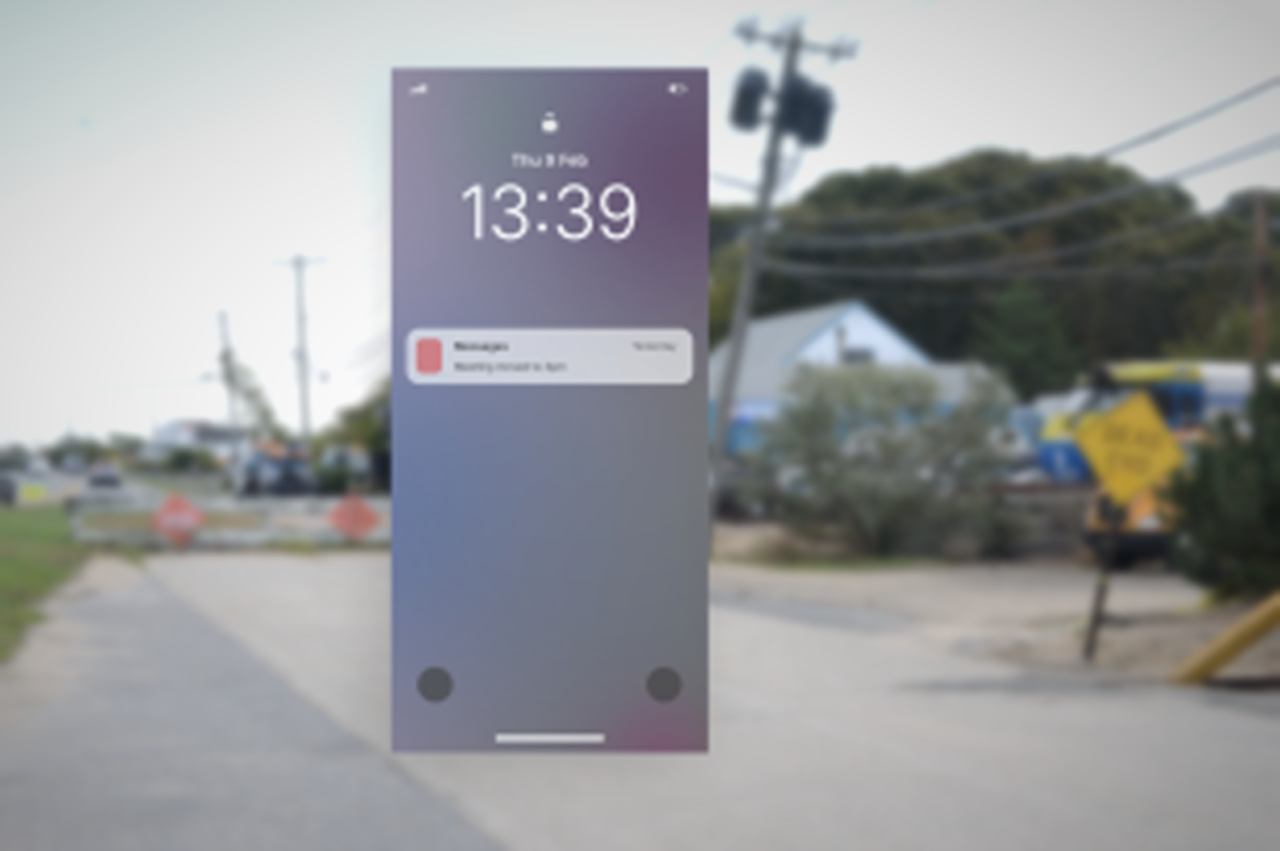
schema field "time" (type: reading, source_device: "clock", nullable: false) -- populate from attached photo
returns 13:39
